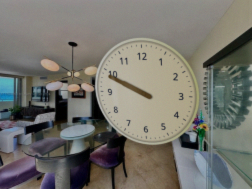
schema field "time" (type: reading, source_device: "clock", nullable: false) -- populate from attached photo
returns 9:49
